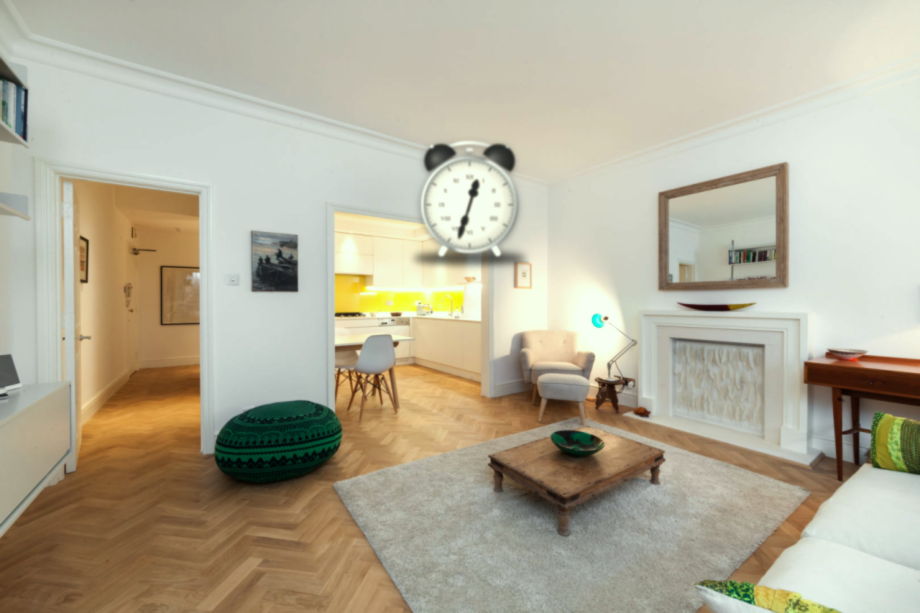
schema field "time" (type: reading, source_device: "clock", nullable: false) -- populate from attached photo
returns 12:33
